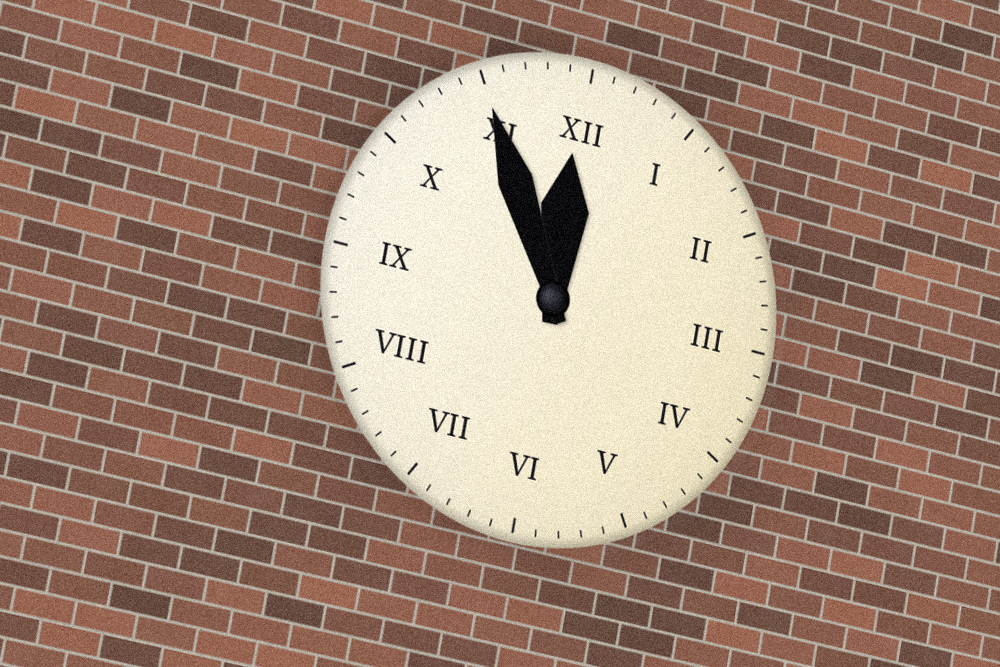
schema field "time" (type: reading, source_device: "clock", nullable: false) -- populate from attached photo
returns 11:55
